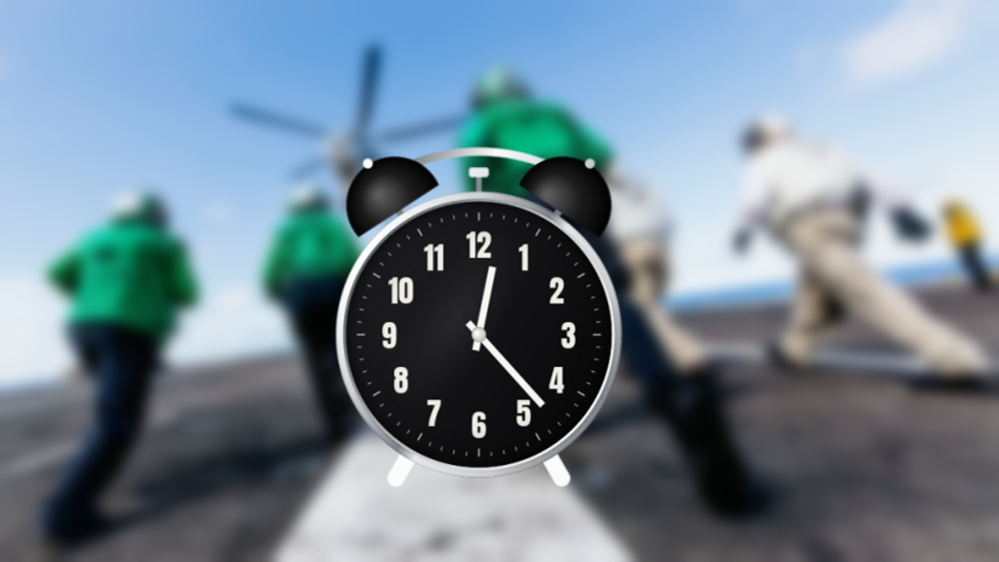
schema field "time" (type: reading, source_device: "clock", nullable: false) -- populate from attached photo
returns 12:23
